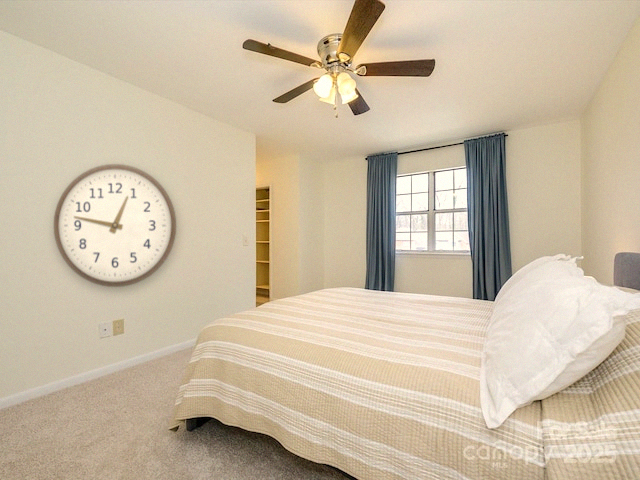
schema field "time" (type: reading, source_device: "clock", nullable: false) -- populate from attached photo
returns 12:47
